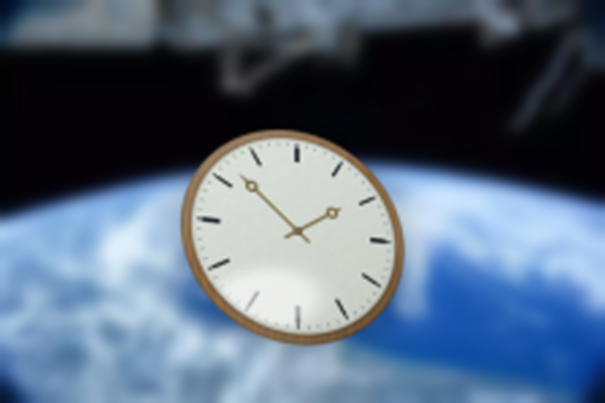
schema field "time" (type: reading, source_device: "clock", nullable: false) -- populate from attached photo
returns 1:52
